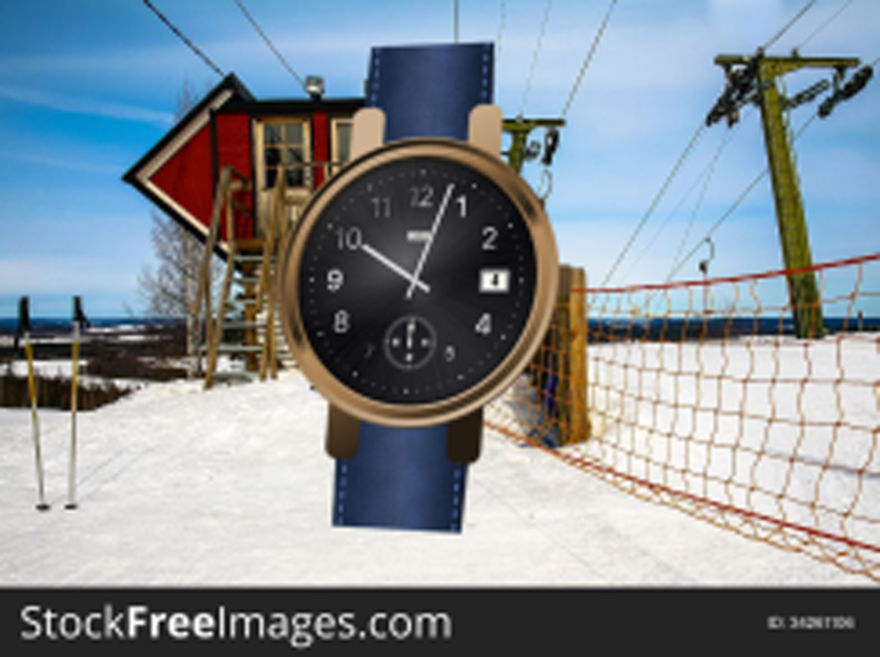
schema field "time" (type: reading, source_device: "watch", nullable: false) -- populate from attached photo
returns 10:03
